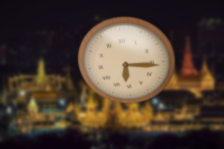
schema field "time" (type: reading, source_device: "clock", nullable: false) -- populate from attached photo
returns 6:16
